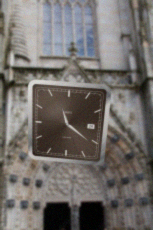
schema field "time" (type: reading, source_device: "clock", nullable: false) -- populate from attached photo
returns 11:21
